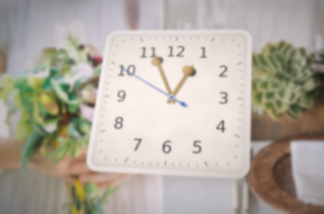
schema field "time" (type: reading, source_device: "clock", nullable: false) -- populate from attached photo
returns 12:55:50
